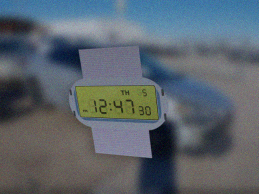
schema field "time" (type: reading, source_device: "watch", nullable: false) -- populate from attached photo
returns 12:47:30
